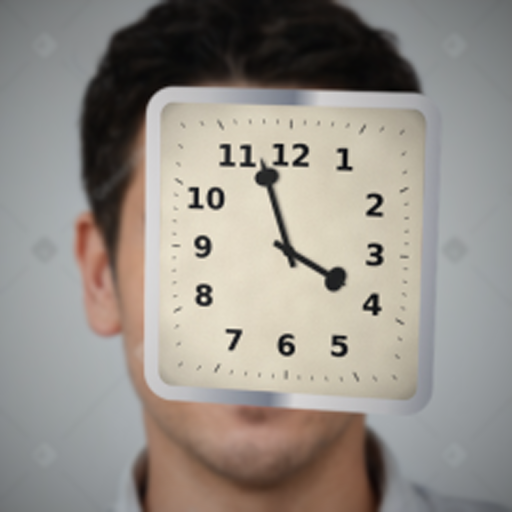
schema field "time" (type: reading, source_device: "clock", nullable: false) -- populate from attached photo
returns 3:57
